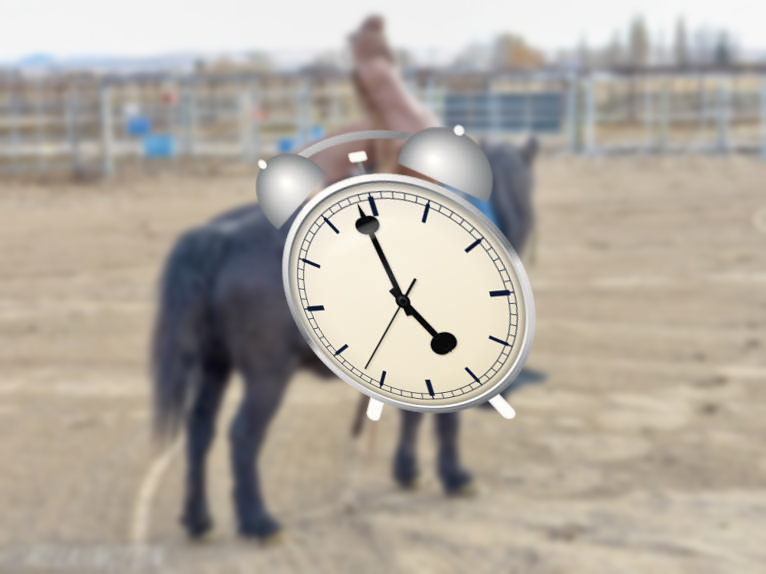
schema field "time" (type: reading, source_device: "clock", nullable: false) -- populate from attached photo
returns 4:58:37
